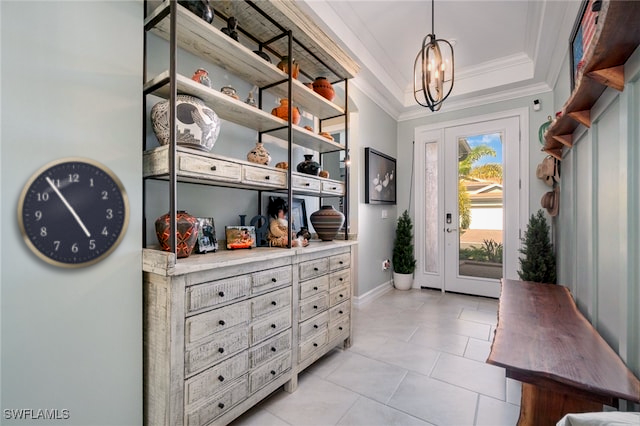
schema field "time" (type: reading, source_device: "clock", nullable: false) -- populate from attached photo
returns 4:54
